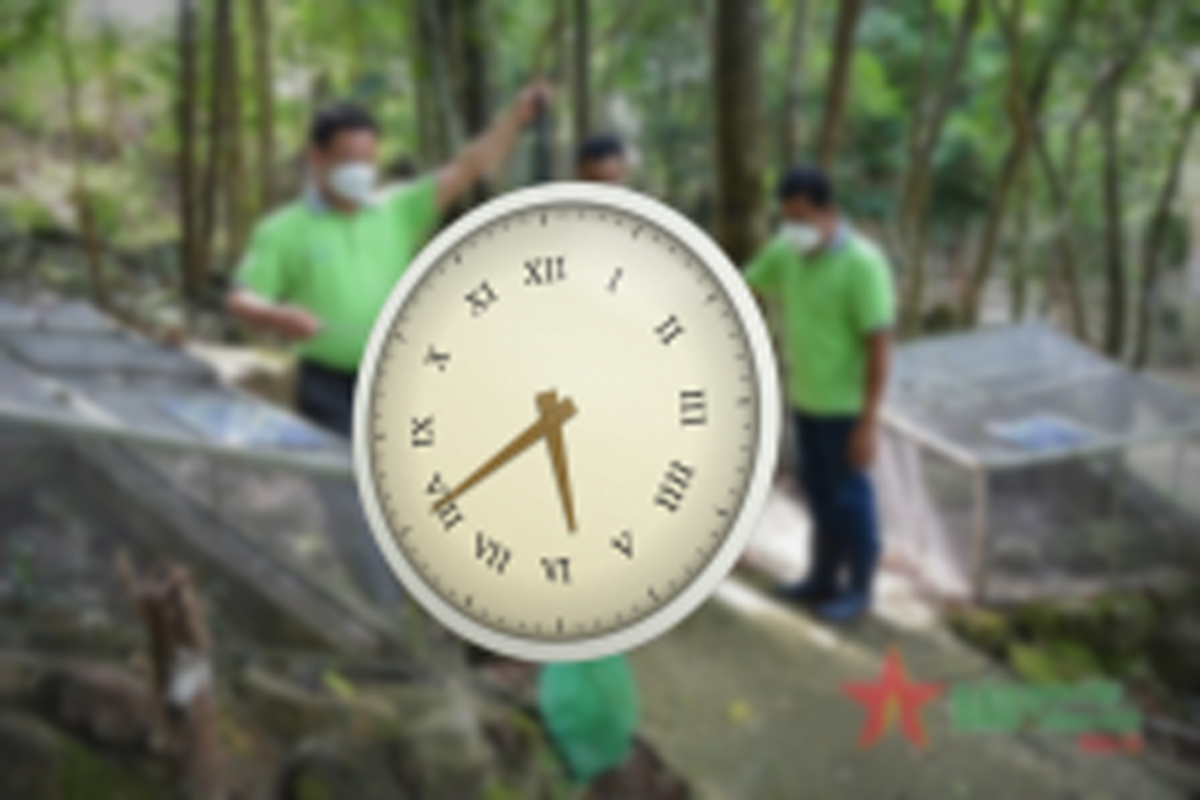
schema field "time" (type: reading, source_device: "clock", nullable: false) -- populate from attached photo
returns 5:40
